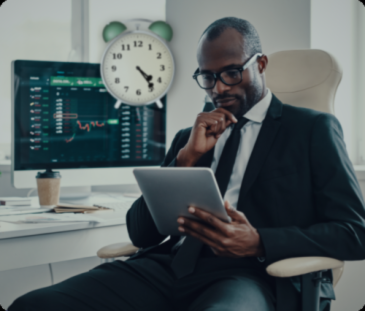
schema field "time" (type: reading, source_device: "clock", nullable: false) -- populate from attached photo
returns 4:24
